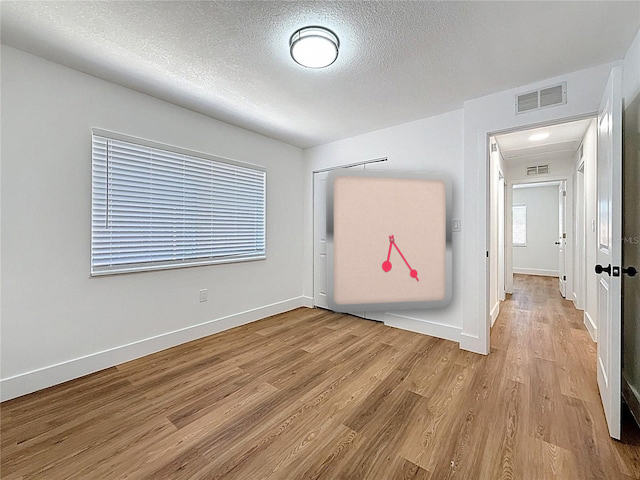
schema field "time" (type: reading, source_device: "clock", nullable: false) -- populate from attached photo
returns 6:24
